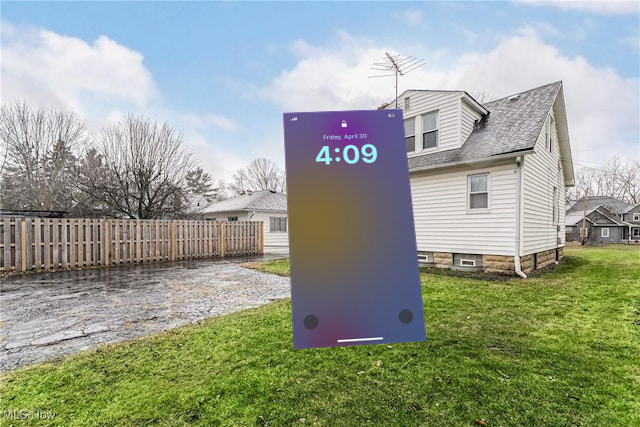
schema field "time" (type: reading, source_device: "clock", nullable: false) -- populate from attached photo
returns 4:09
